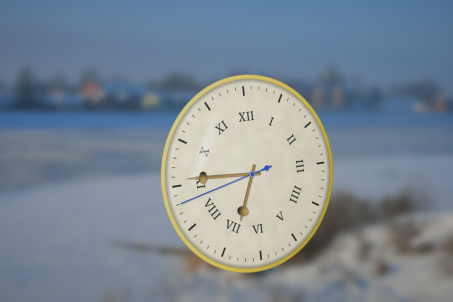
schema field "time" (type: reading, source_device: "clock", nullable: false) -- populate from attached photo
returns 6:45:43
